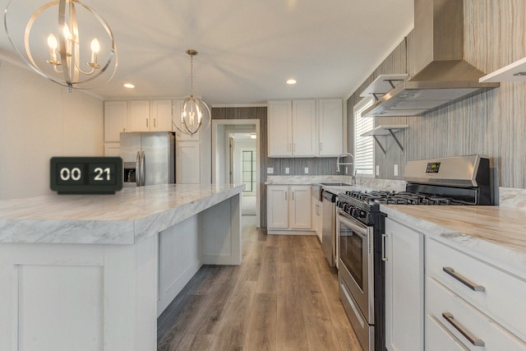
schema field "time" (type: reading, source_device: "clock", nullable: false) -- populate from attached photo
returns 0:21
